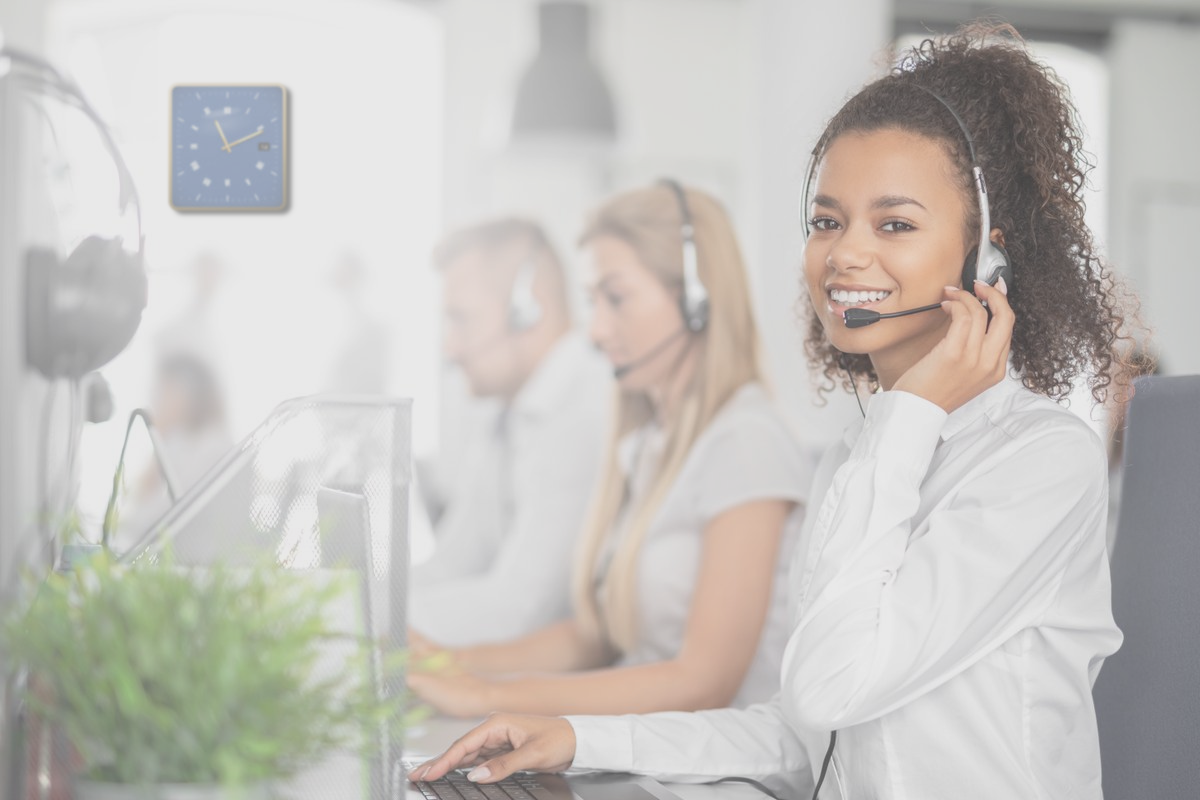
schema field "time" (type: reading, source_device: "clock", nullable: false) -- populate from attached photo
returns 11:11
